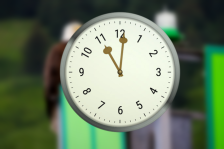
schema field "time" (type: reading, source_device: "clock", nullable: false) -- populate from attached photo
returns 11:01
